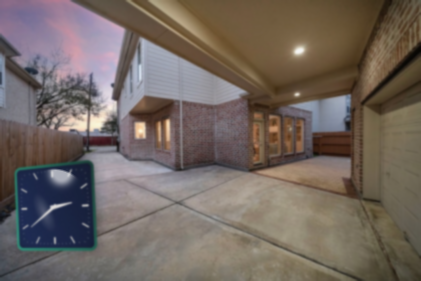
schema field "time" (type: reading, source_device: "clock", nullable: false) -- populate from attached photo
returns 2:39
